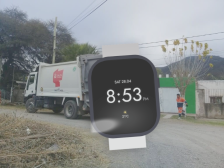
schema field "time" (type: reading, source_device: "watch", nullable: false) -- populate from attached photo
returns 8:53
